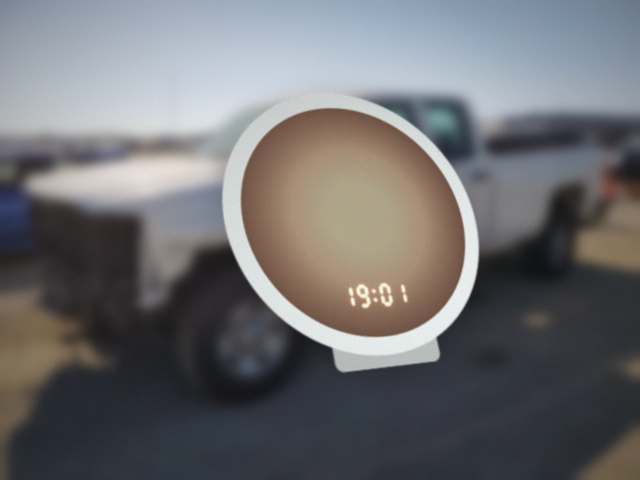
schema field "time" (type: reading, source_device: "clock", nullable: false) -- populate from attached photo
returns 19:01
